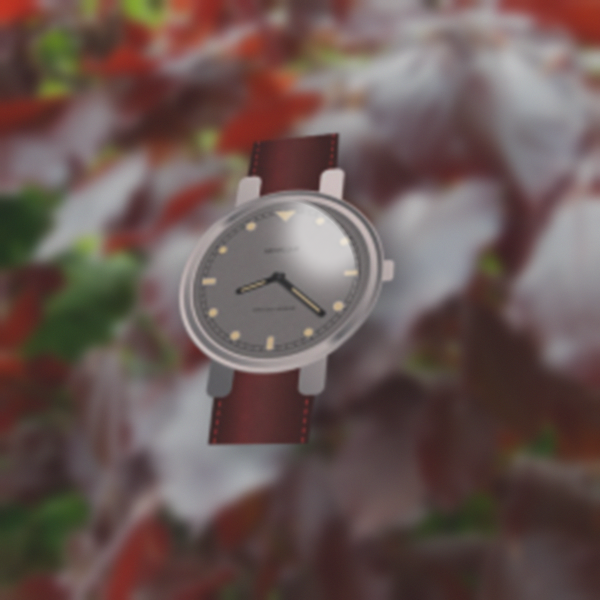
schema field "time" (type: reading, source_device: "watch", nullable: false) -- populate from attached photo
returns 8:22
